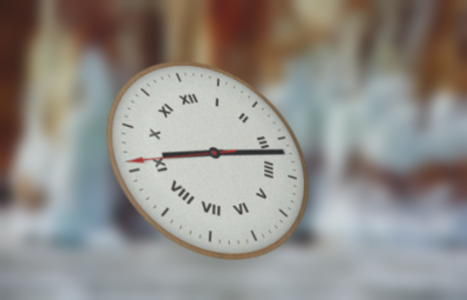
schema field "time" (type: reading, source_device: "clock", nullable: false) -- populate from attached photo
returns 9:16:46
